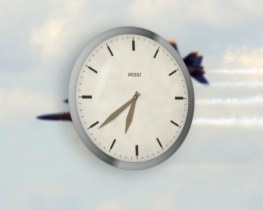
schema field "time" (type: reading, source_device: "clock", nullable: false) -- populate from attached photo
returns 6:39
